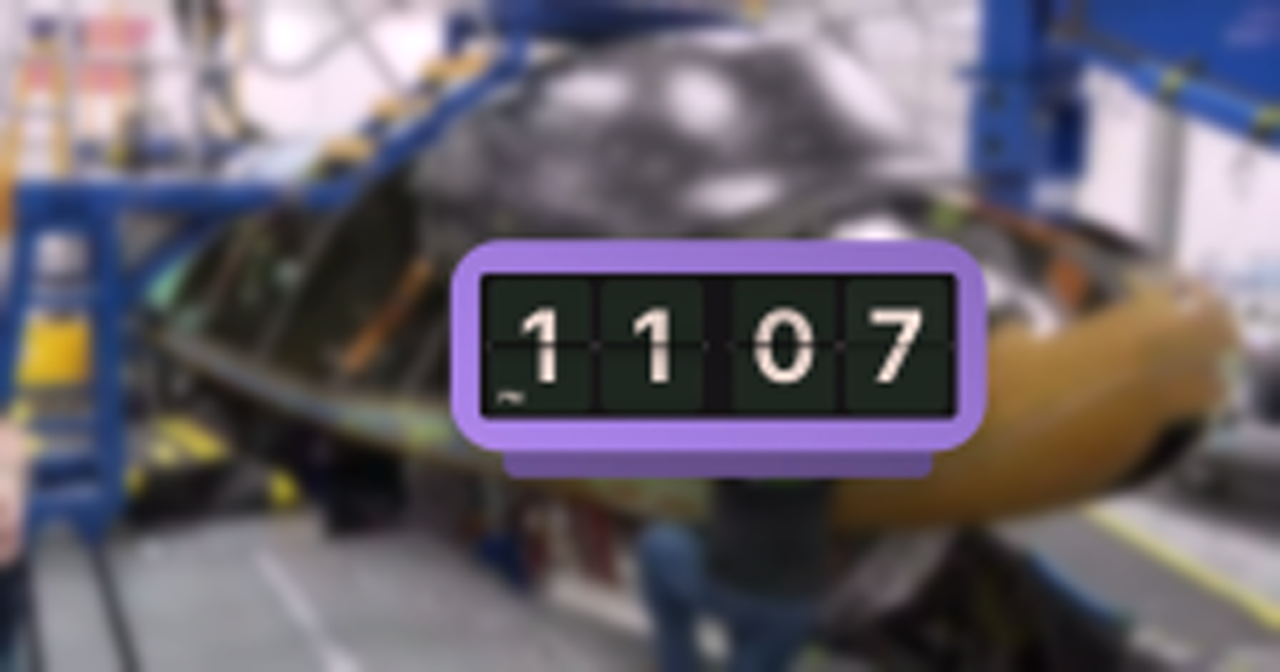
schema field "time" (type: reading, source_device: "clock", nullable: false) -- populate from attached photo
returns 11:07
